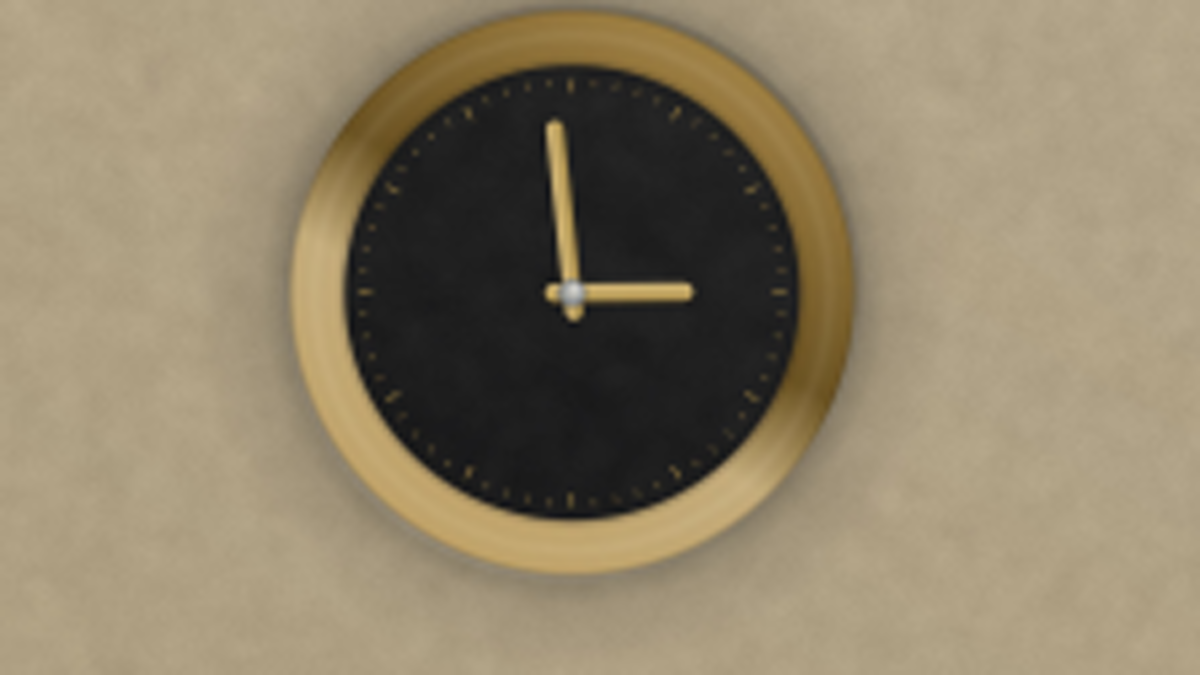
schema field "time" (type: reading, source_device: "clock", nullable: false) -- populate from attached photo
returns 2:59
